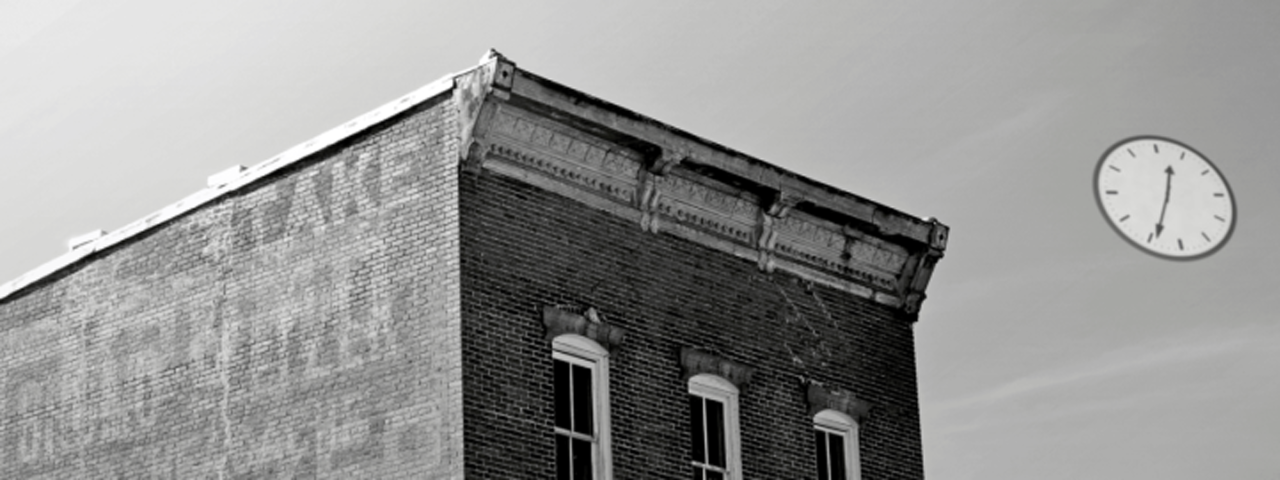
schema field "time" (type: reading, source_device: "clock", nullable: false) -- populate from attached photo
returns 12:34
